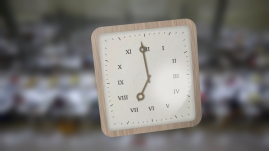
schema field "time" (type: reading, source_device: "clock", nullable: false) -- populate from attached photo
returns 6:59
